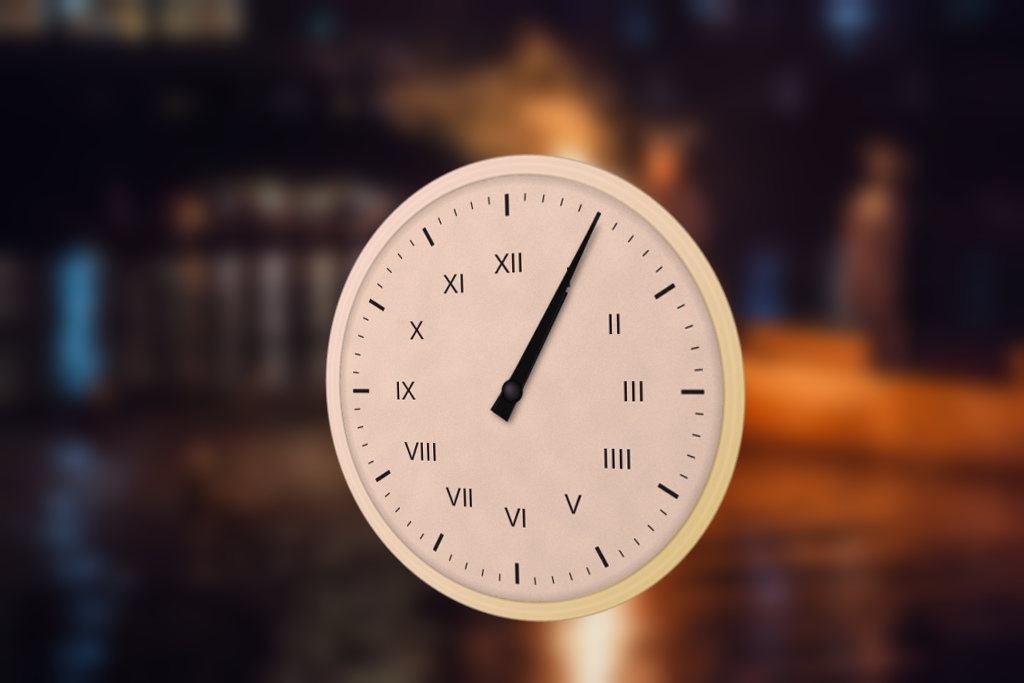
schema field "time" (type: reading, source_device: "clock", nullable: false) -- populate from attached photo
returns 1:05
